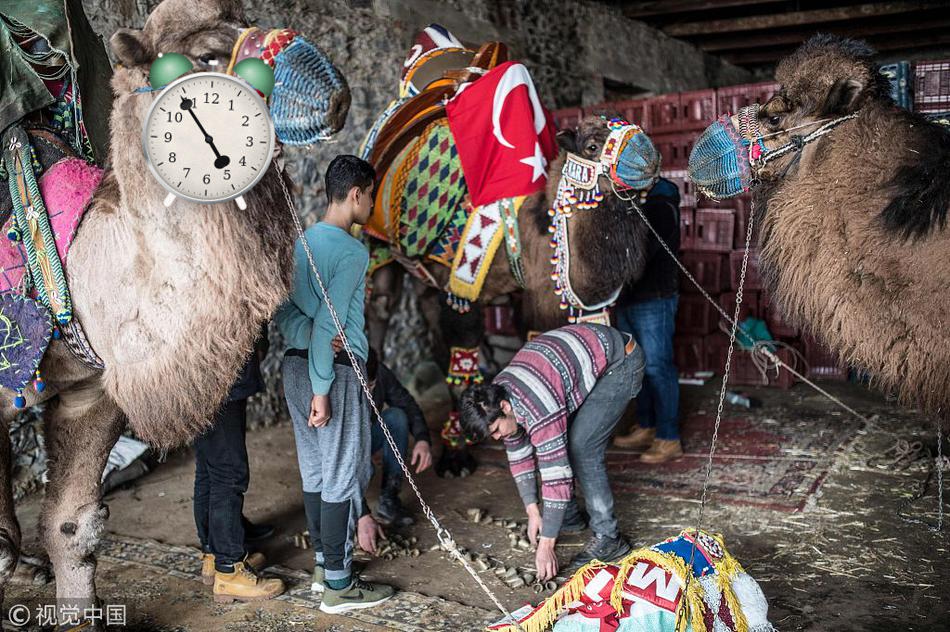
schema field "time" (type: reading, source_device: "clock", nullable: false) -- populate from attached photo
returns 4:54
